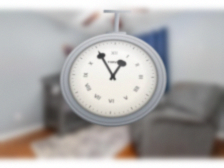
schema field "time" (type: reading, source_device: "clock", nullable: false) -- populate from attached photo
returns 12:55
